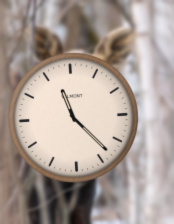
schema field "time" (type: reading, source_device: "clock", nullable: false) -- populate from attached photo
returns 11:23
